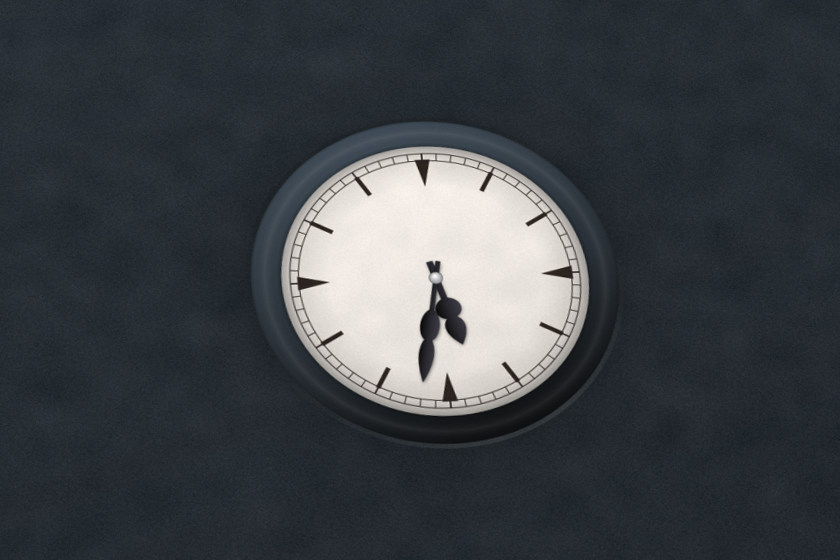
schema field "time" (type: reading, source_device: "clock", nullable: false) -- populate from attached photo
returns 5:32
